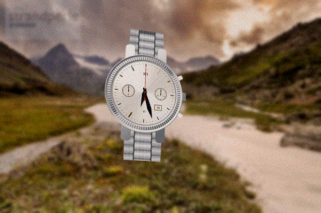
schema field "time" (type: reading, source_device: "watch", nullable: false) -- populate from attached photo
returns 6:27
